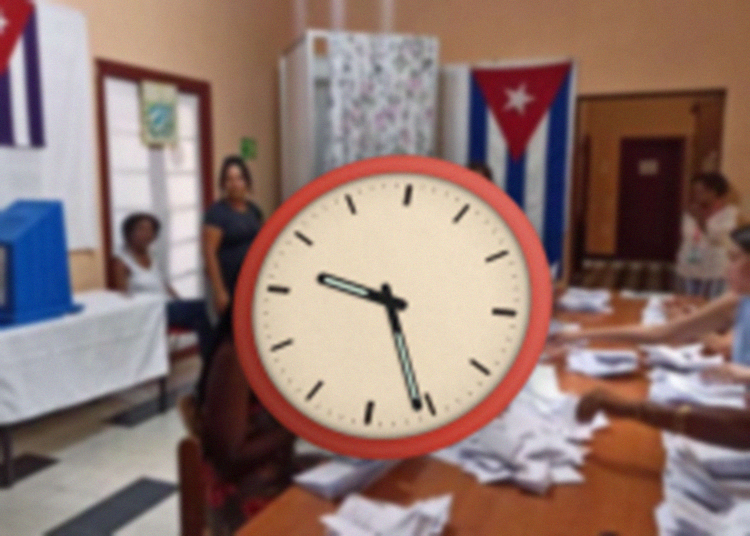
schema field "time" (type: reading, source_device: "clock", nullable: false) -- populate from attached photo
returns 9:26
